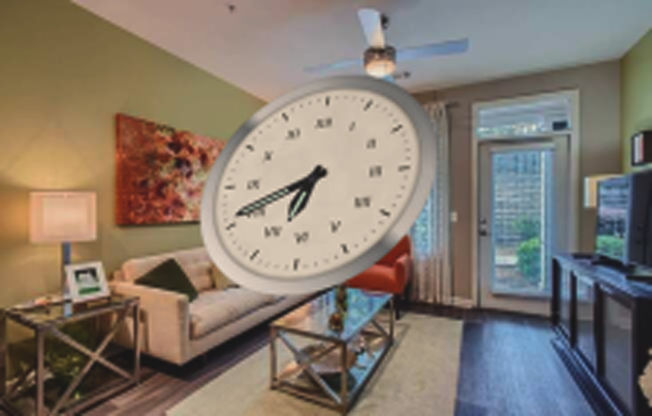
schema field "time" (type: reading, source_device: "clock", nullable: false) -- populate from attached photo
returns 6:41
